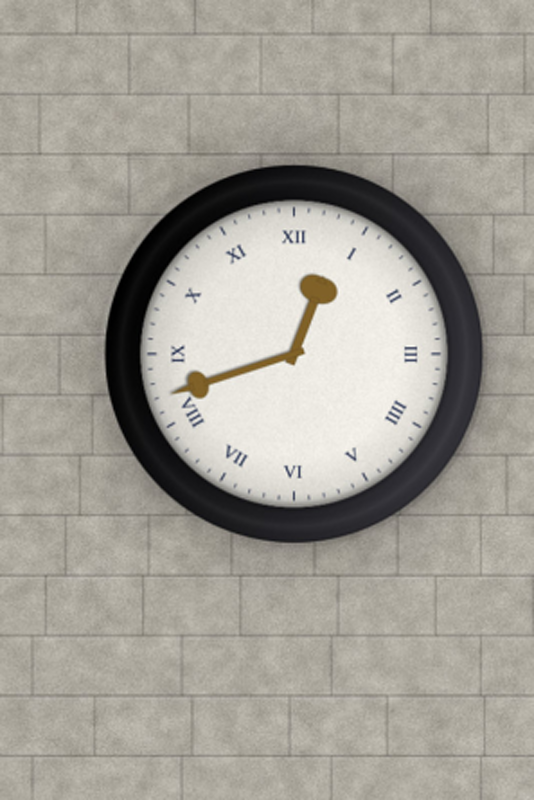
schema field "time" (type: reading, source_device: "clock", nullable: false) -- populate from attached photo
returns 12:42
